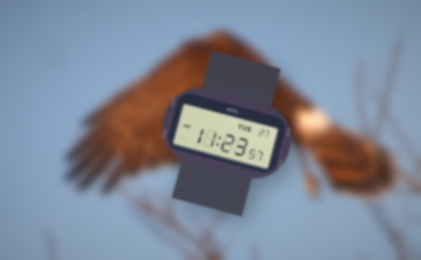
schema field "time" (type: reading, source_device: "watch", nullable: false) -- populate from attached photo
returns 11:23
